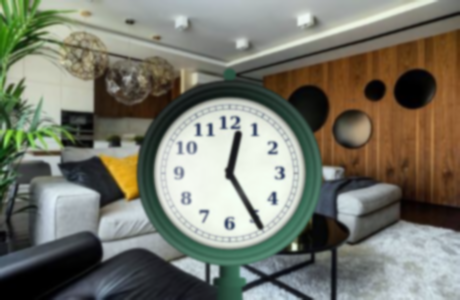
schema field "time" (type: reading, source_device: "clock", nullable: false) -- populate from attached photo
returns 12:25
